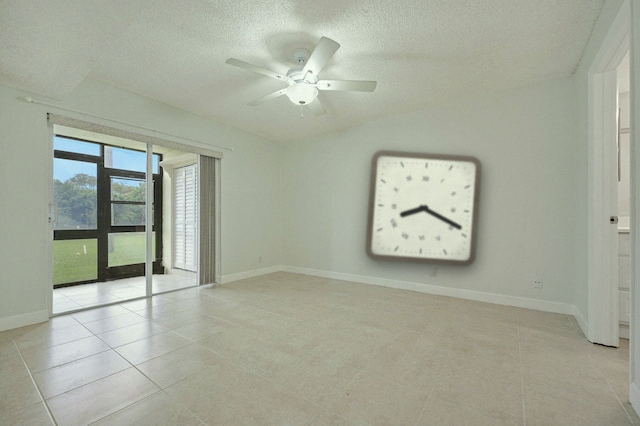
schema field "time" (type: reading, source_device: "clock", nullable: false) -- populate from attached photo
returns 8:19
